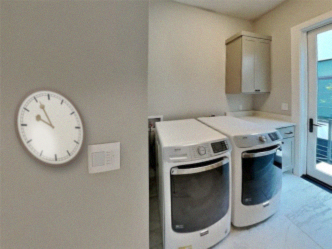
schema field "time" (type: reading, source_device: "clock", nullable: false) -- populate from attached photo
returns 9:56
